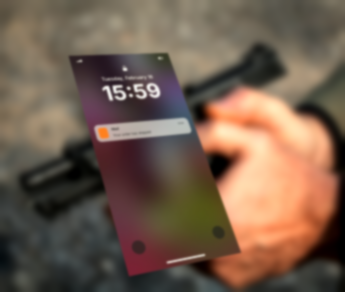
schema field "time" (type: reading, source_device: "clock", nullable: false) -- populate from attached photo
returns 15:59
